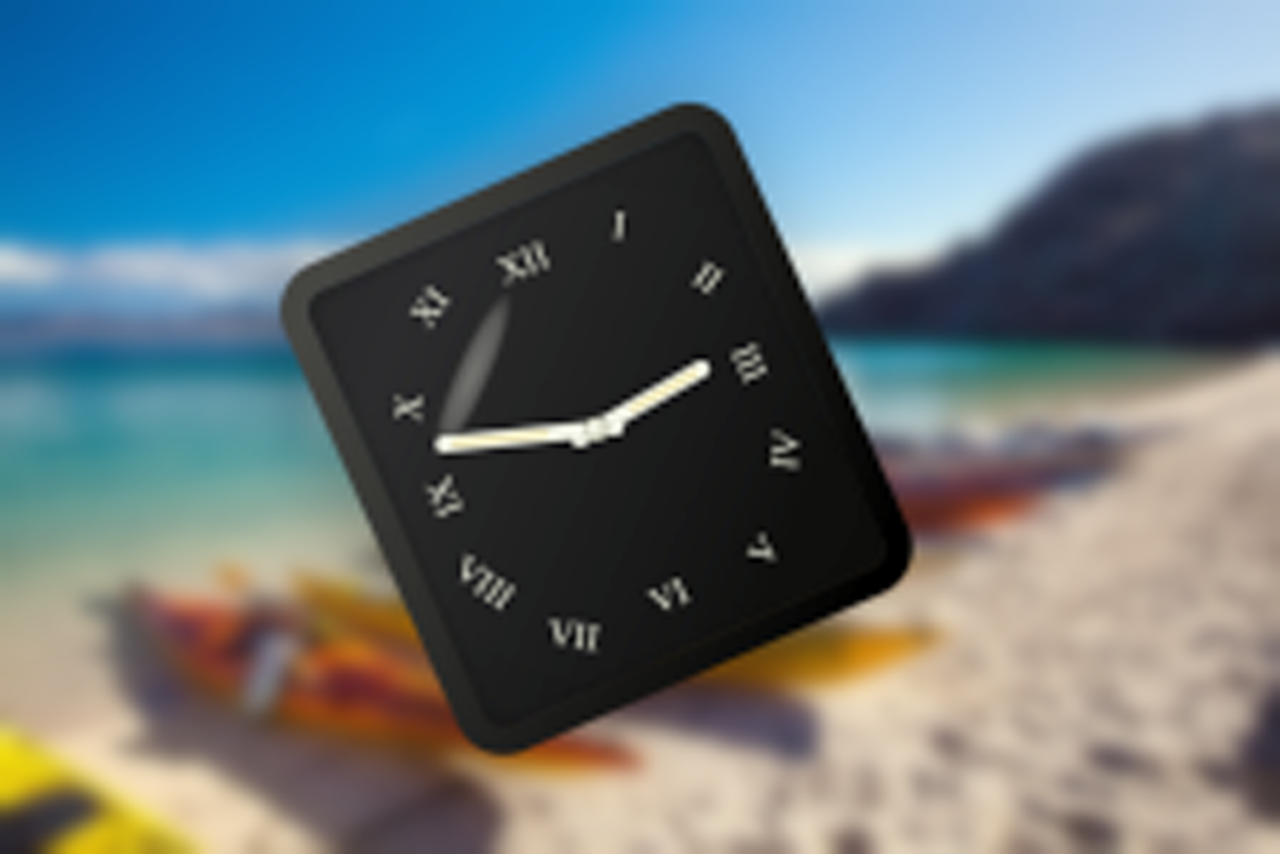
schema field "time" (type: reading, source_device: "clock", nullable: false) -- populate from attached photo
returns 2:48
